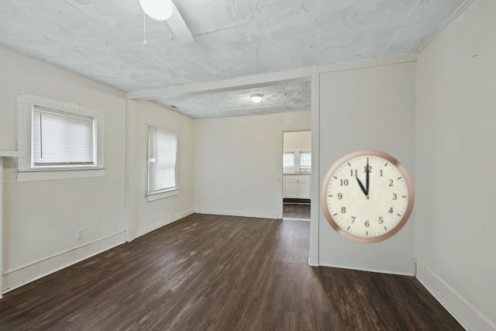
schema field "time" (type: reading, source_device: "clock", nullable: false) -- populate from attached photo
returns 11:00
